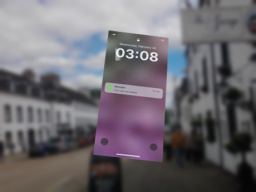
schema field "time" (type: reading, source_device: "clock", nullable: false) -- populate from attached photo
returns 3:08
